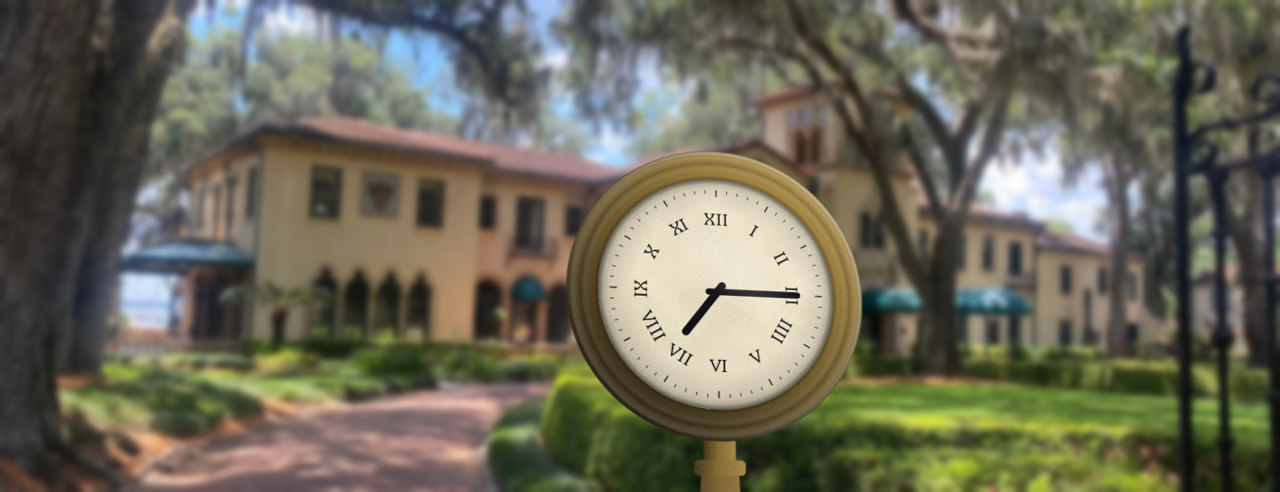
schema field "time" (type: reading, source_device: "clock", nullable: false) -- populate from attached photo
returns 7:15
